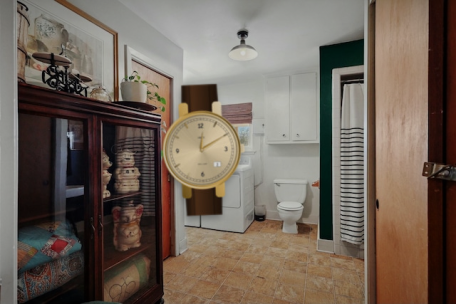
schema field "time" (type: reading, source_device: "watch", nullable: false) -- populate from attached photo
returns 12:10
